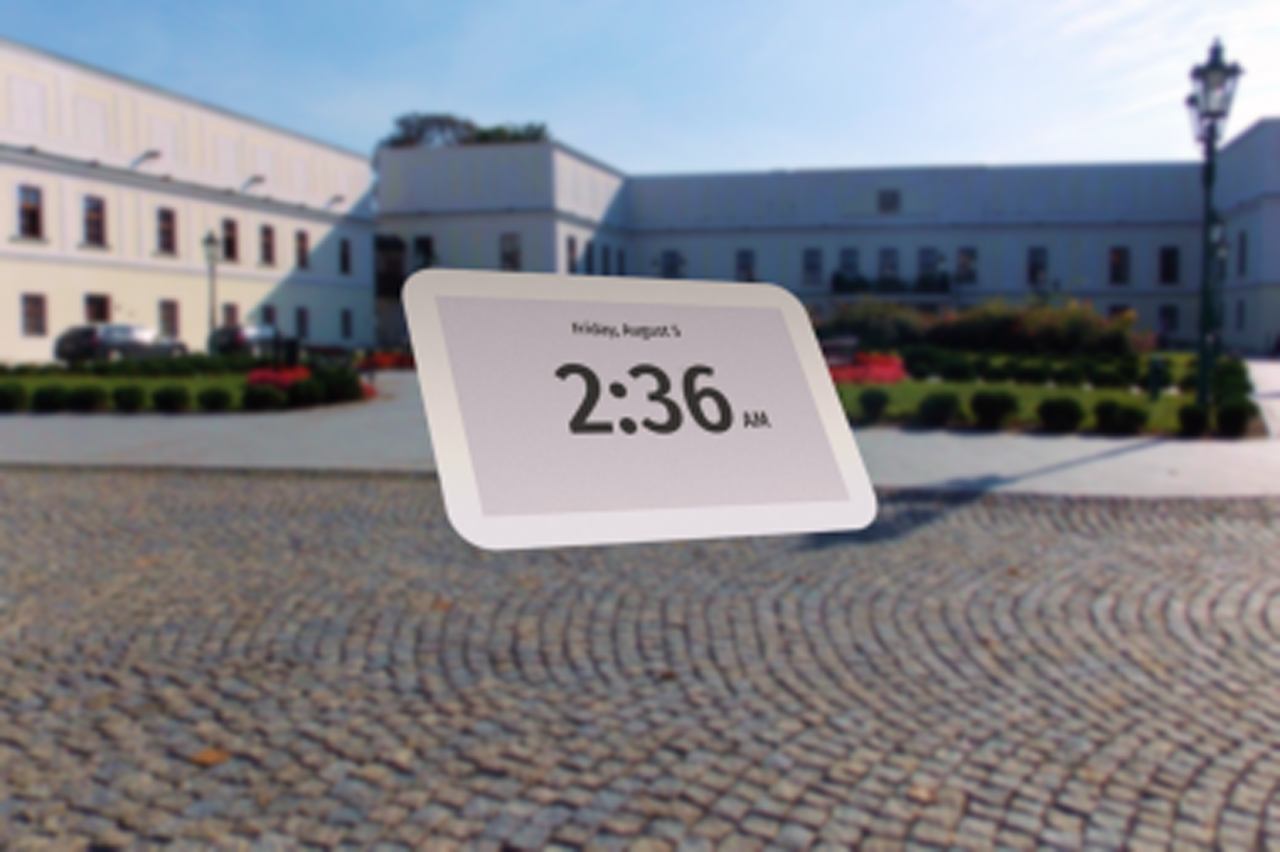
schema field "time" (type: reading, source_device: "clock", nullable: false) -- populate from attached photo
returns 2:36
